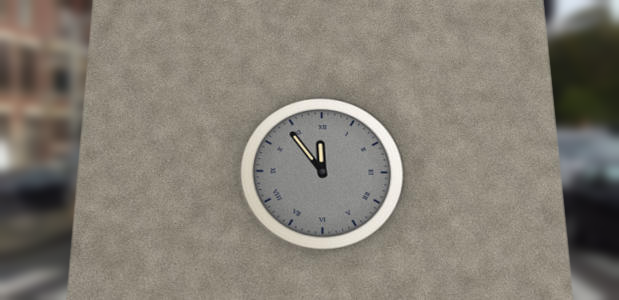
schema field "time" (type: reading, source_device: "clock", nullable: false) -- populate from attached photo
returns 11:54
